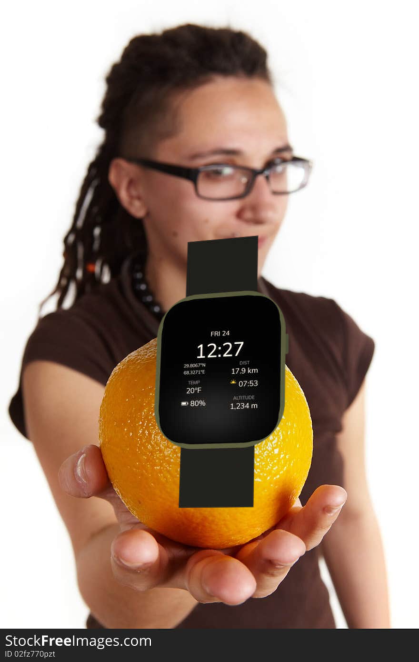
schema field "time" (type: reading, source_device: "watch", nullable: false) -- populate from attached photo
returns 12:27
